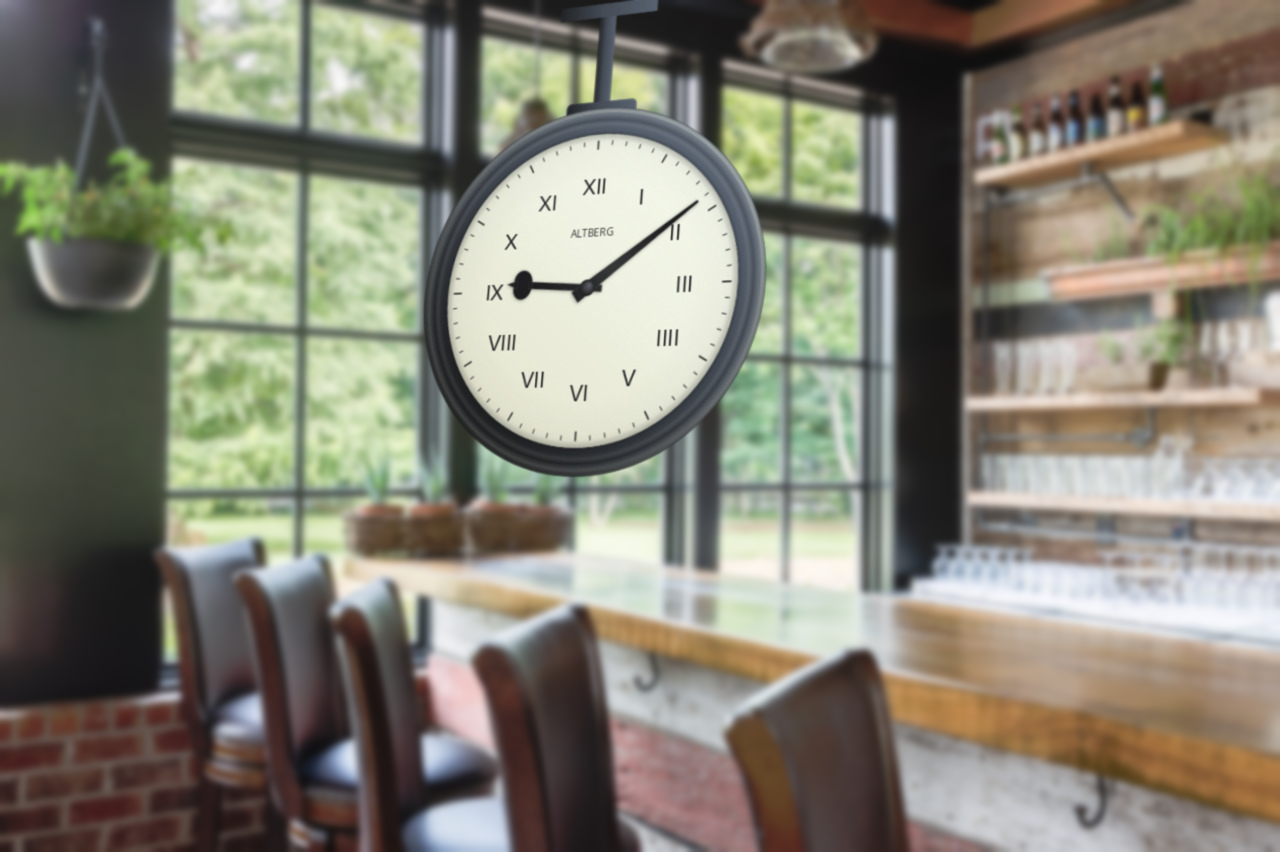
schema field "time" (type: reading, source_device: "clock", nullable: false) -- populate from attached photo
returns 9:09
